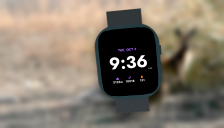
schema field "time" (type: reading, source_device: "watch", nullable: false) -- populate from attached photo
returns 9:36
